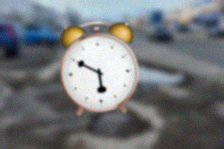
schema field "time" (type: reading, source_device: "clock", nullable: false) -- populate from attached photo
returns 5:50
